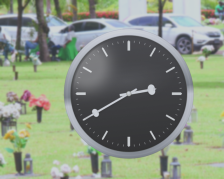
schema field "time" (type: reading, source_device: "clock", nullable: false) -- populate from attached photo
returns 2:40
